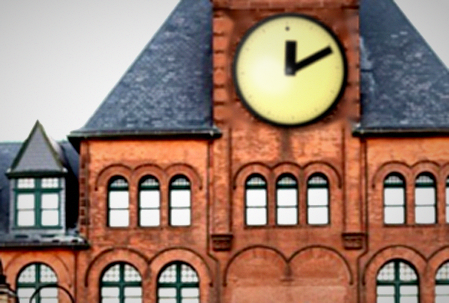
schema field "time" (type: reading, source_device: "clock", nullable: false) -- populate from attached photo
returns 12:11
